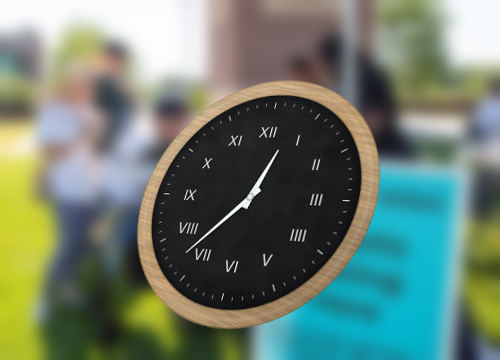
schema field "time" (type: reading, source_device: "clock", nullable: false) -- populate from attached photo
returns 12:37
